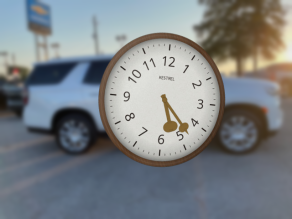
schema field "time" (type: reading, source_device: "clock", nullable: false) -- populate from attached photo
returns 5:23
